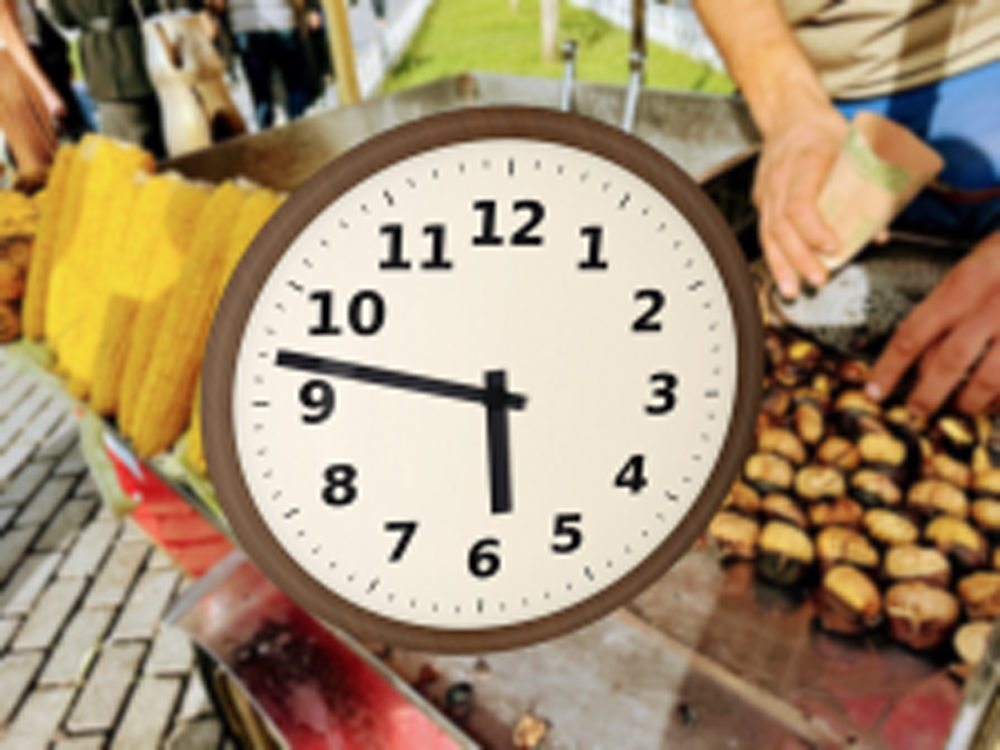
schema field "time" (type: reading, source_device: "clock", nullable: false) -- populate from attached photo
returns 5:47
